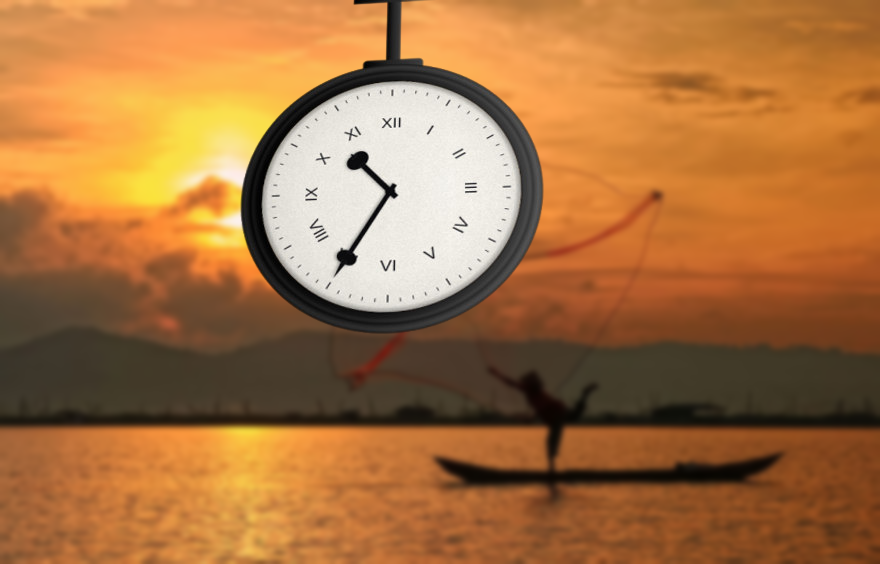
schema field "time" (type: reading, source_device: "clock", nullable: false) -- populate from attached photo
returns 10:35
